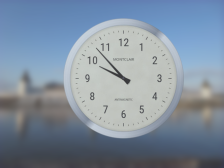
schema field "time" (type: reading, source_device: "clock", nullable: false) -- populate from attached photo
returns 9:53
